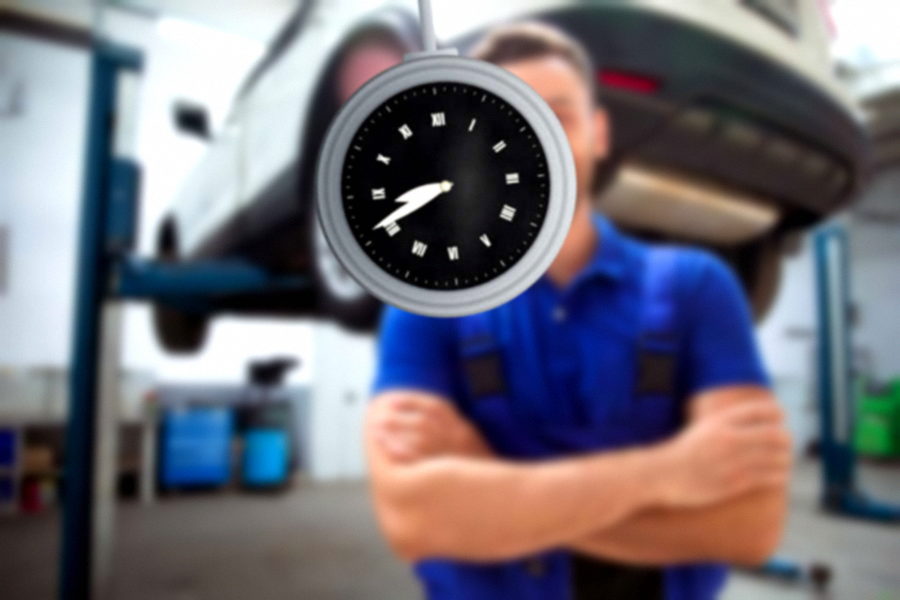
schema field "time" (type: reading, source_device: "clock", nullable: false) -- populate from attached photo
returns 8:41
